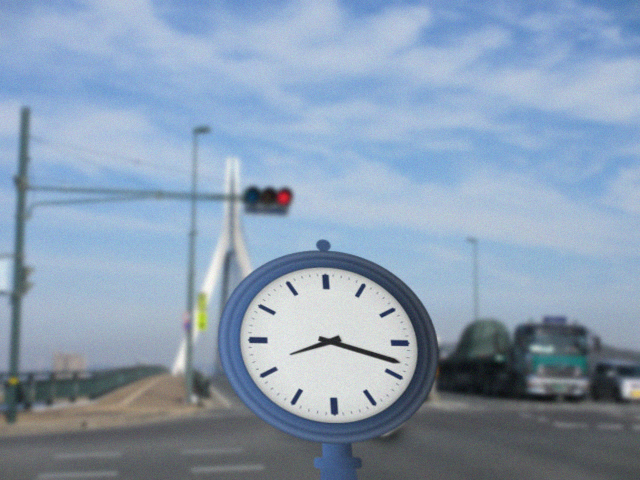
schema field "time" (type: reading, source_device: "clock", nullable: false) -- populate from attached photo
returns 8:18
